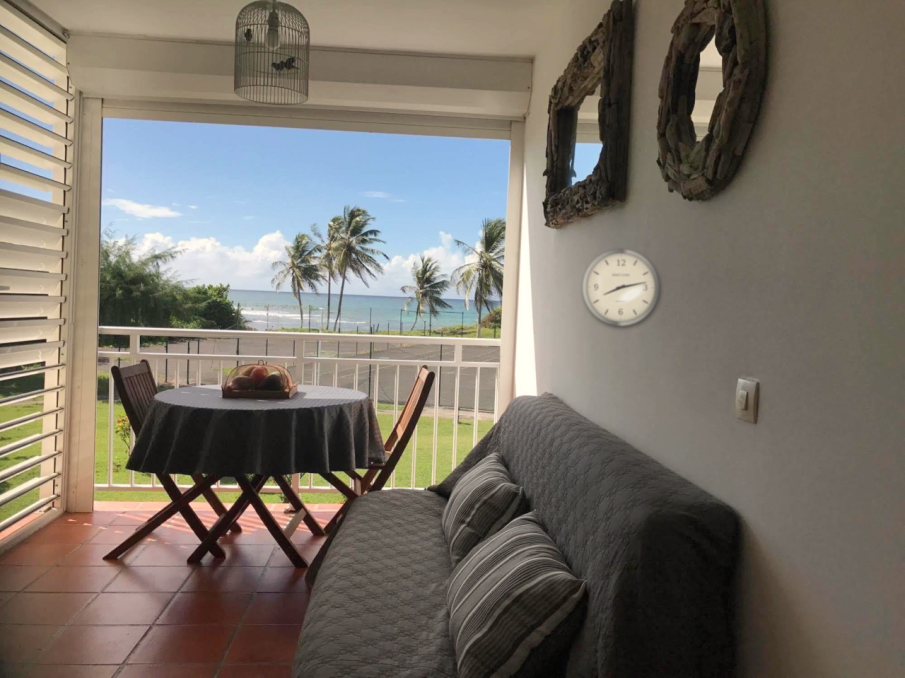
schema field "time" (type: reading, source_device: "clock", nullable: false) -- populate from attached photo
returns 8:13
